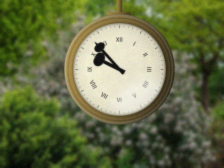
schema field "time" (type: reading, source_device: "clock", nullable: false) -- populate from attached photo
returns 9:53
